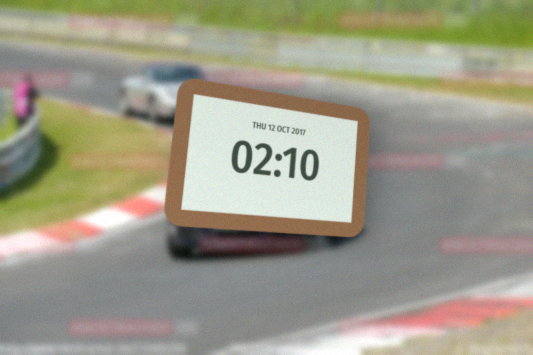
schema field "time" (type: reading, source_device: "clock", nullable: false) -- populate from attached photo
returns 2:10
